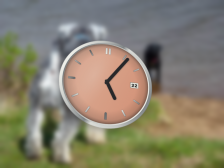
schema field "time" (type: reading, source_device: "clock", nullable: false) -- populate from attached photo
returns 5:06
